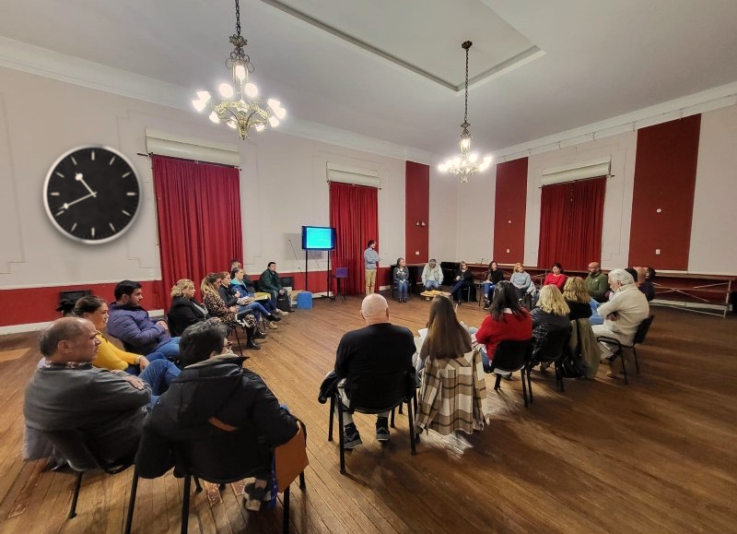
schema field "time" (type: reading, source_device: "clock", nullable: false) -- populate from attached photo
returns 10:41
